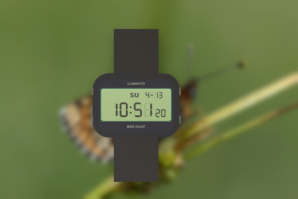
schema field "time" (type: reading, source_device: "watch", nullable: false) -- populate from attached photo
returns 10:51:20
